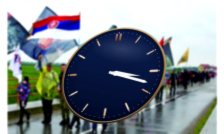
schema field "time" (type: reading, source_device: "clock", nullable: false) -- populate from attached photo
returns 3:18
